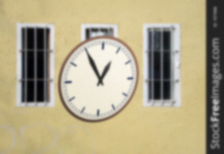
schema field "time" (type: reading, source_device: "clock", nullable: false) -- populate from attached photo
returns 12:55
